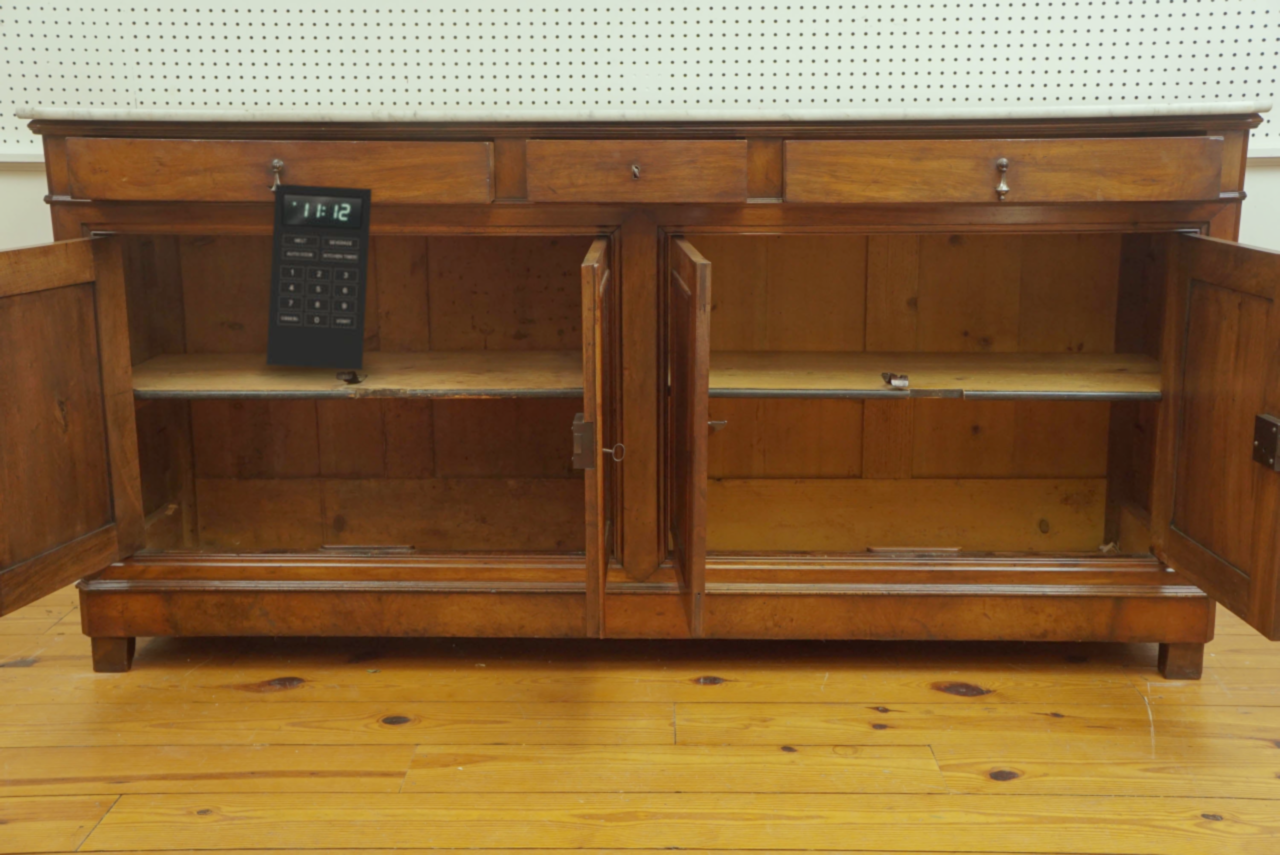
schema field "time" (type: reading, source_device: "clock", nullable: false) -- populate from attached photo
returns 11:12
